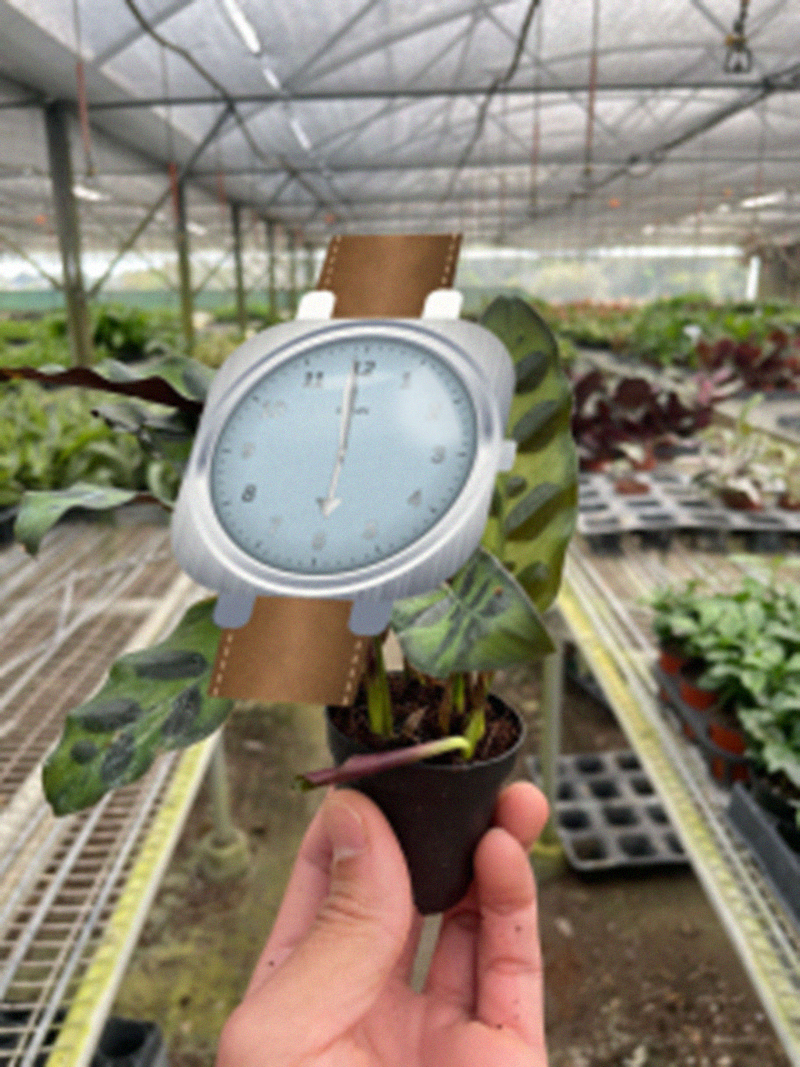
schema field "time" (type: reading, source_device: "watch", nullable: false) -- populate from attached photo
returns 5:59
